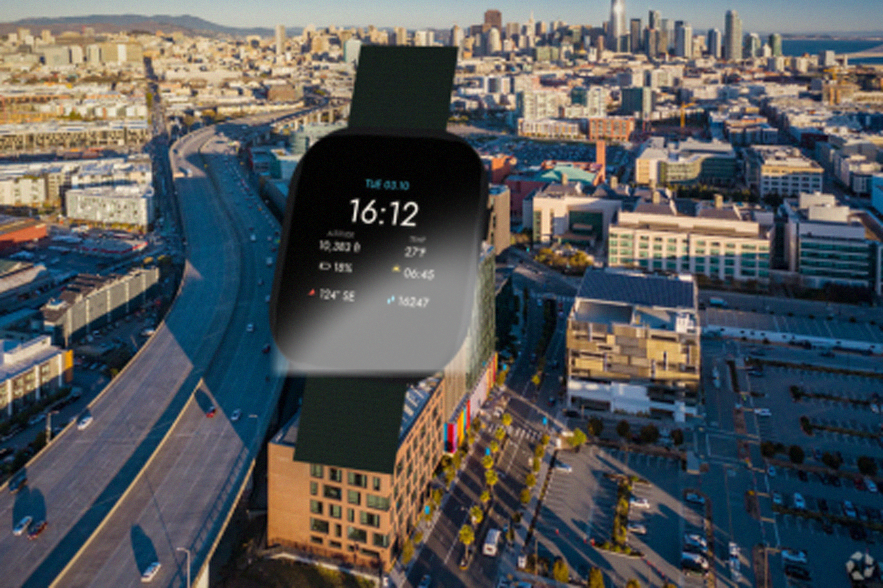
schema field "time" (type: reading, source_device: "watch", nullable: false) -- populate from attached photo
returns 16:12
